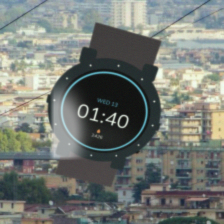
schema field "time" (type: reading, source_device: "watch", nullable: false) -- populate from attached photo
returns 1:40
